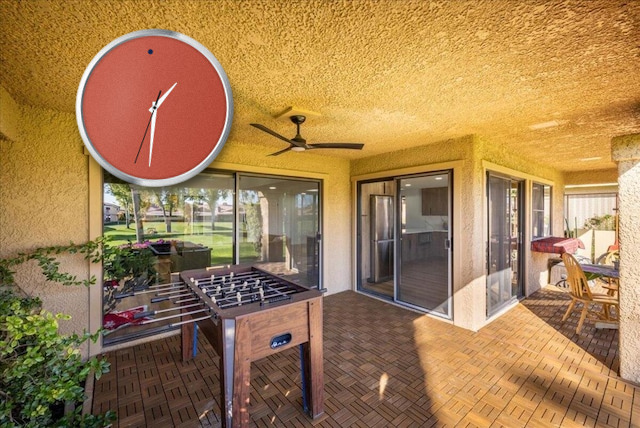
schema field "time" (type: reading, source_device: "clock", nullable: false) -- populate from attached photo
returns 1:31:34
